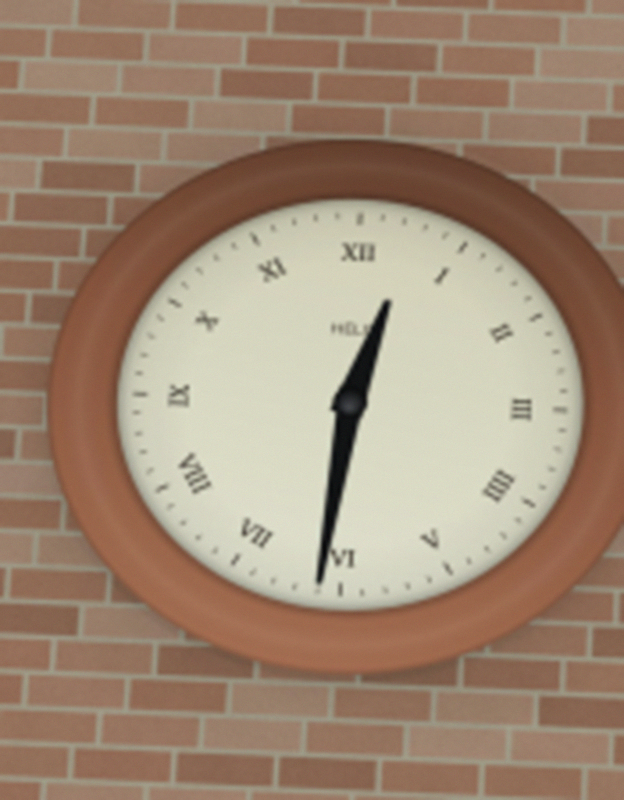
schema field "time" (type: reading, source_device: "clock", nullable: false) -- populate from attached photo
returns 12:31
